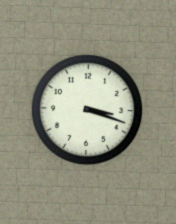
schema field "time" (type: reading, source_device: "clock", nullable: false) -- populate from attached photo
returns 3:18
